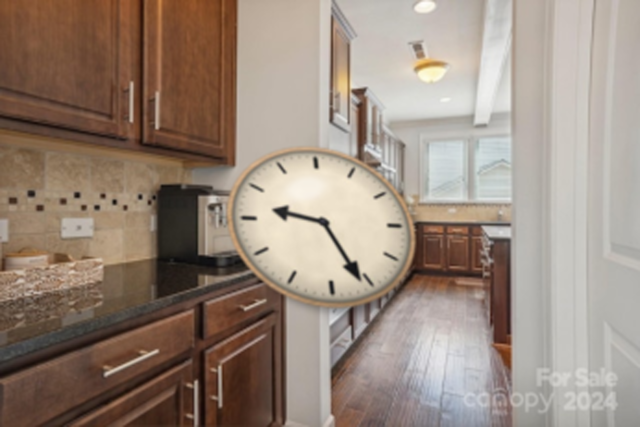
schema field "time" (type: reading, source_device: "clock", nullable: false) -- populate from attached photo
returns 9:26
